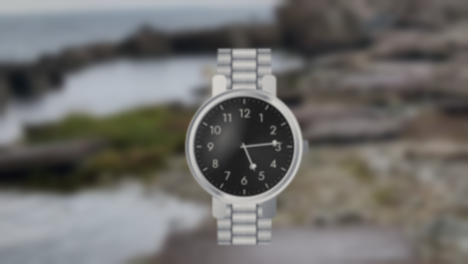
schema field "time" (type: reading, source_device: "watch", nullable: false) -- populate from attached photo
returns 5:14
